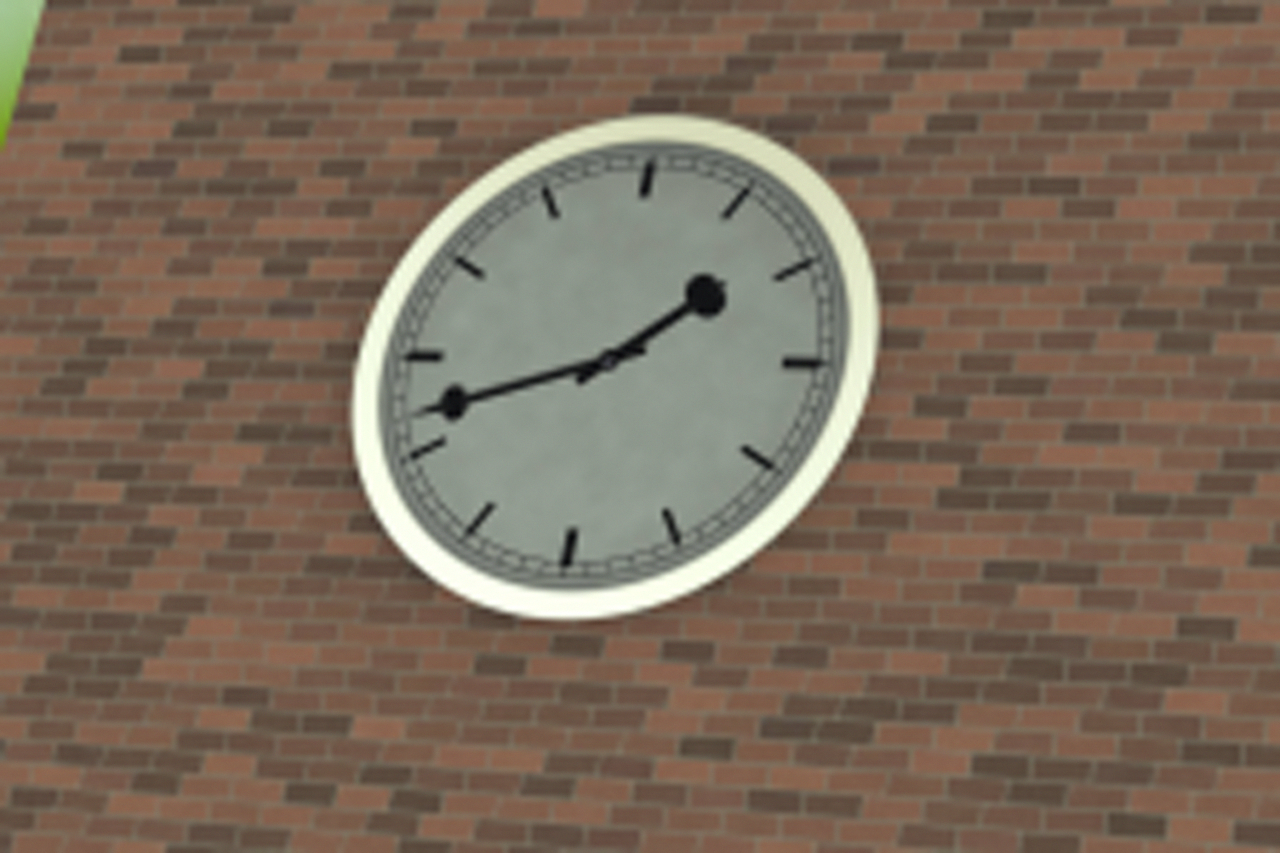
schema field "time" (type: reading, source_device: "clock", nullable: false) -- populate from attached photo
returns 1:42
